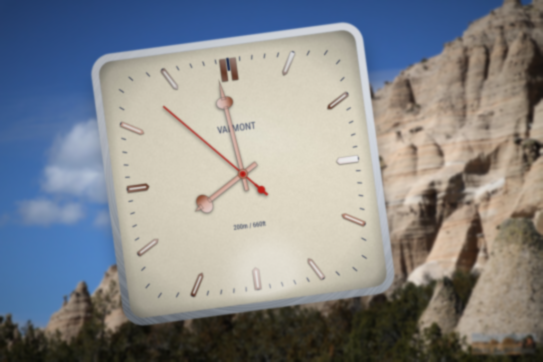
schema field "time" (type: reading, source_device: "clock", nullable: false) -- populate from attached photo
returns 7:58:53
